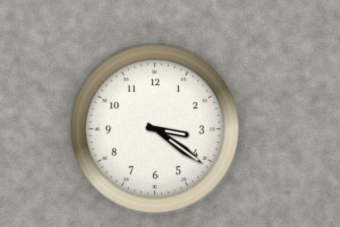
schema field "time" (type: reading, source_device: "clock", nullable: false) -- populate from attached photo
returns 3:21
